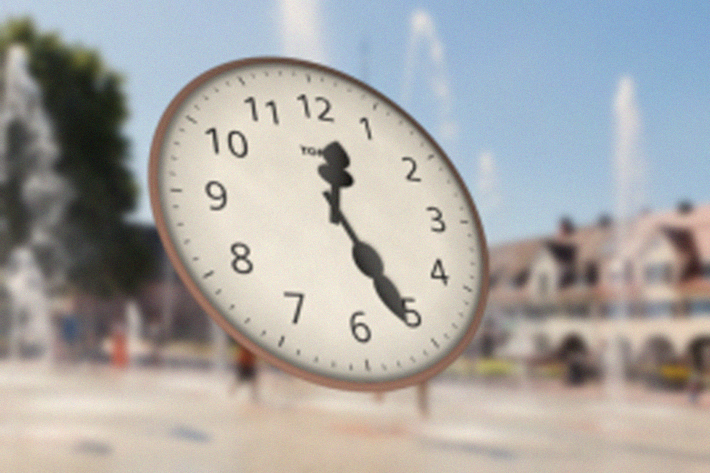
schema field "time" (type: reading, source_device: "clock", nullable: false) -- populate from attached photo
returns 12:26
